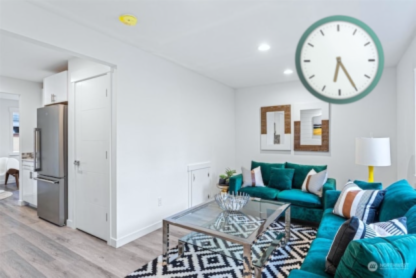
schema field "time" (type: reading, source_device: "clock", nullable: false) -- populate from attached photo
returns 6:25
